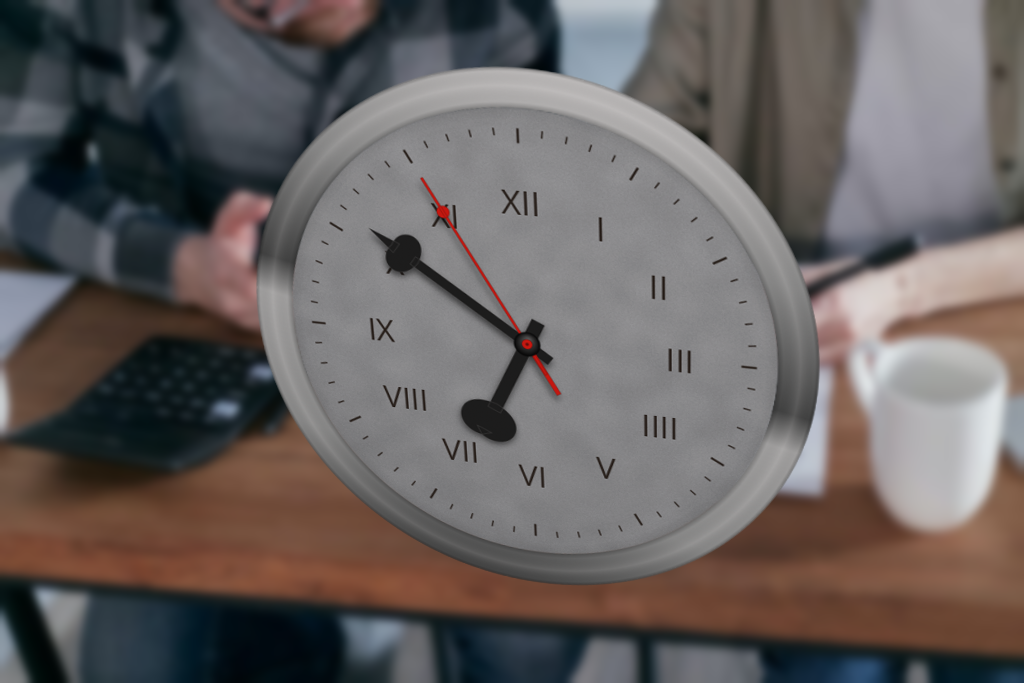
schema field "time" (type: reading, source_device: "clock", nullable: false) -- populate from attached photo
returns 6:50:55
